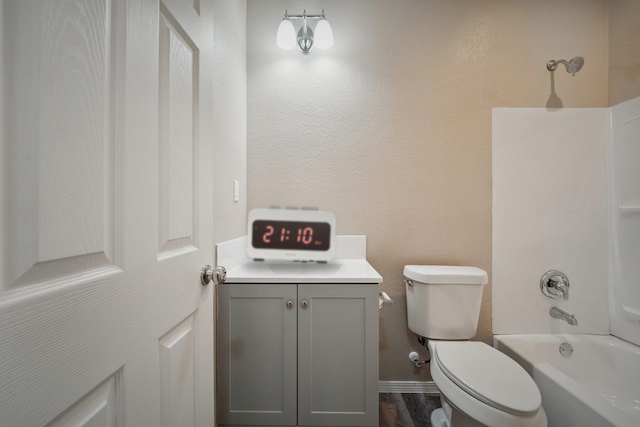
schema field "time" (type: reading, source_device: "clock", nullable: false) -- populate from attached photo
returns 21:10
